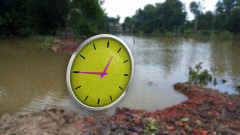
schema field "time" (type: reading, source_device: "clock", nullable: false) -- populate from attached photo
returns 12:45
